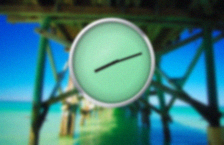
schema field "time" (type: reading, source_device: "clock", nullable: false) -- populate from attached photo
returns 8:12
